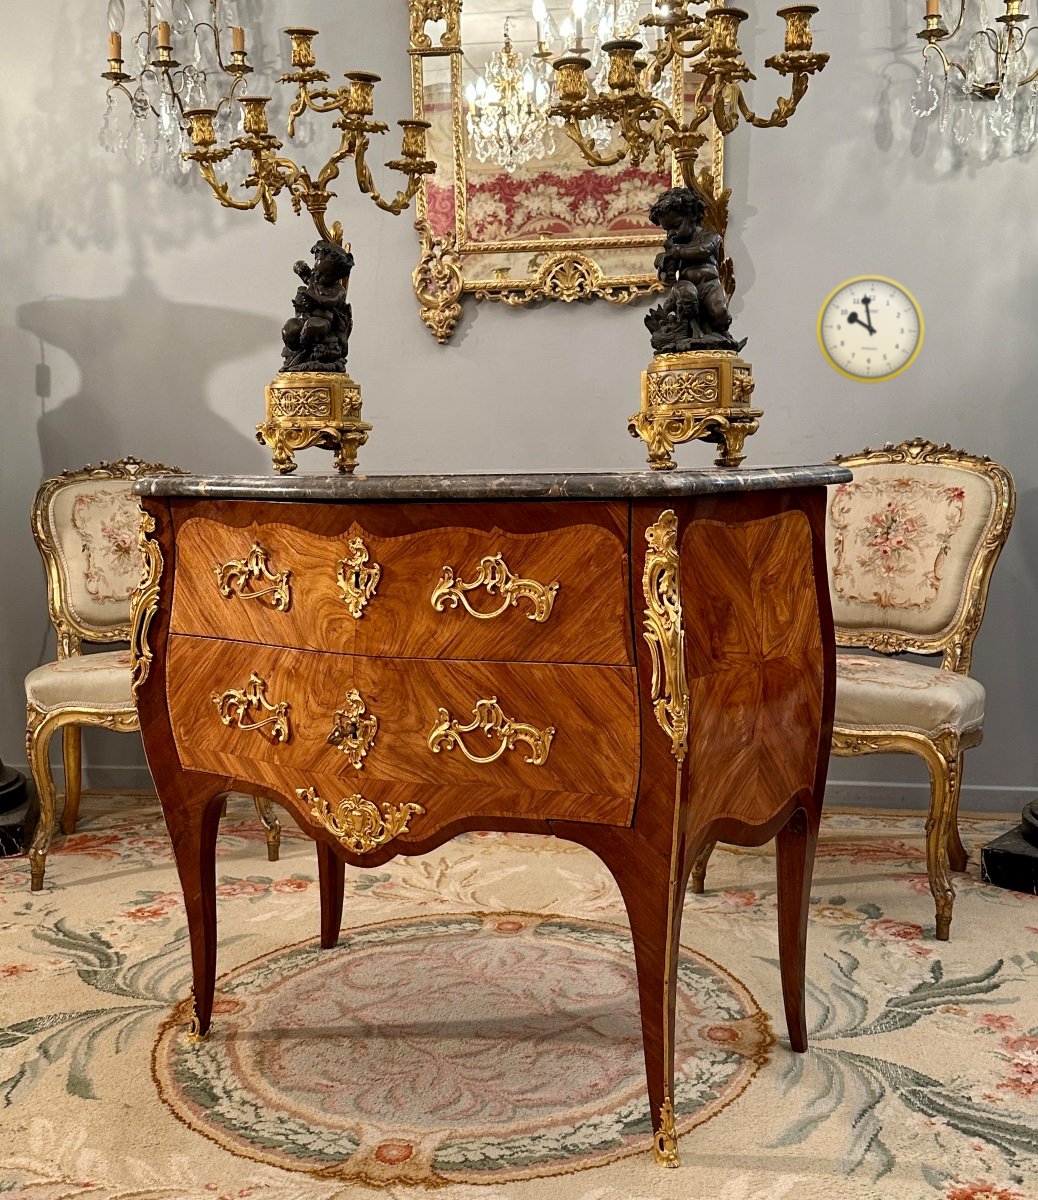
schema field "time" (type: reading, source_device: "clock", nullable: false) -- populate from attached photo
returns 9:58
